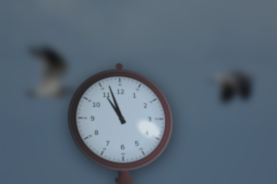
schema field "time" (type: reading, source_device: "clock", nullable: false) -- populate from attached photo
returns 10:57
